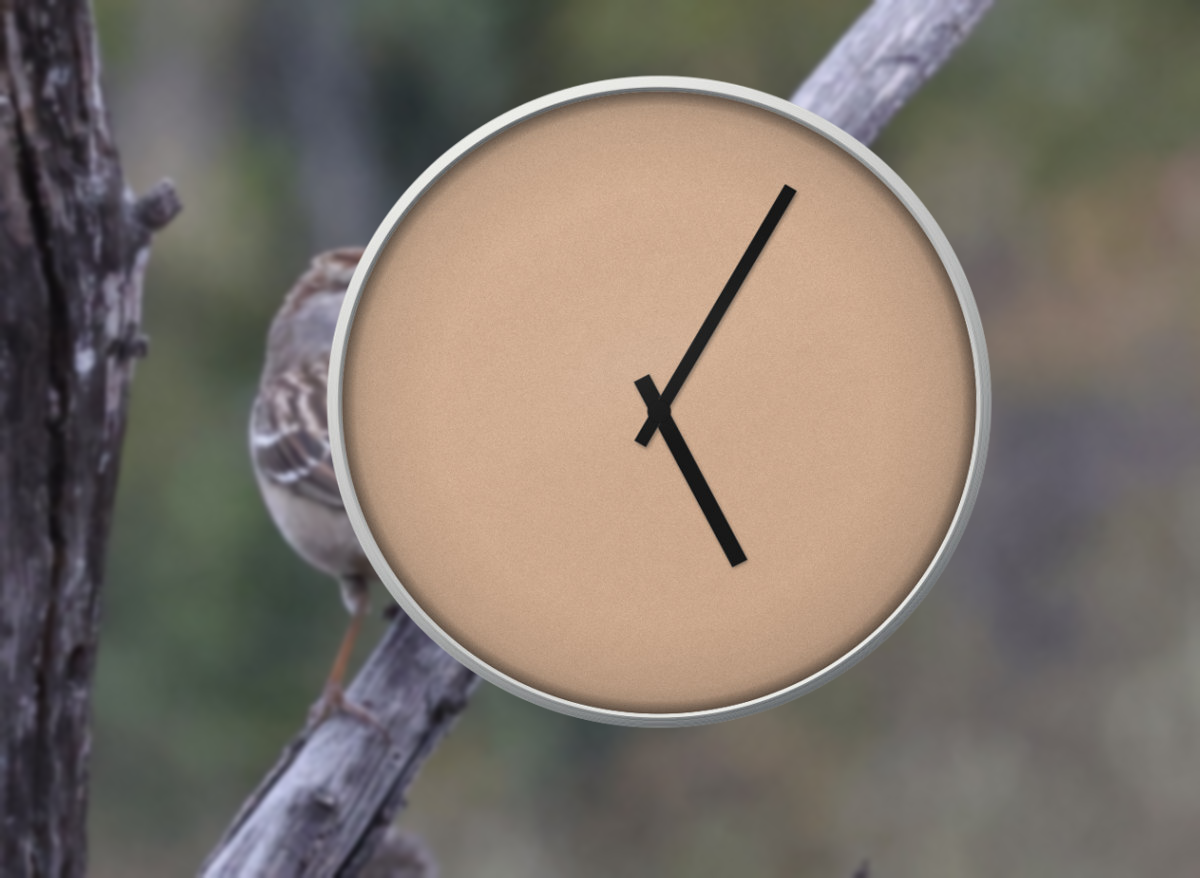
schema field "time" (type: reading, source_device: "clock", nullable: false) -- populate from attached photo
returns 5:05
